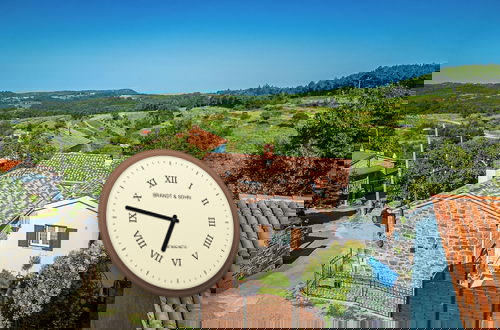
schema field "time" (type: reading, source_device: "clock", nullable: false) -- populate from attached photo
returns 6:47
